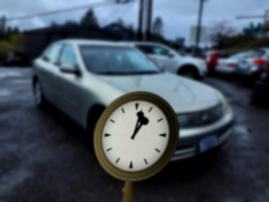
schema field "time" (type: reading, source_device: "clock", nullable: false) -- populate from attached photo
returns 1:02
